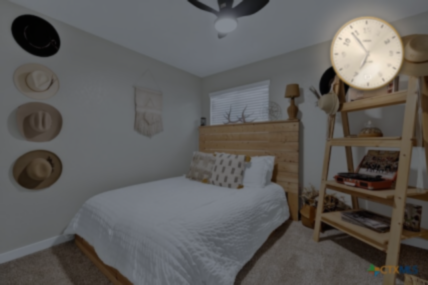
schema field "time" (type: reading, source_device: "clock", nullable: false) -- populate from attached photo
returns 6:54
